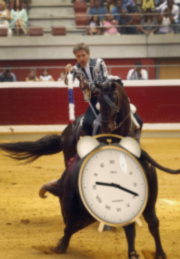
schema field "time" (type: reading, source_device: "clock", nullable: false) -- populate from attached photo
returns 9:19
